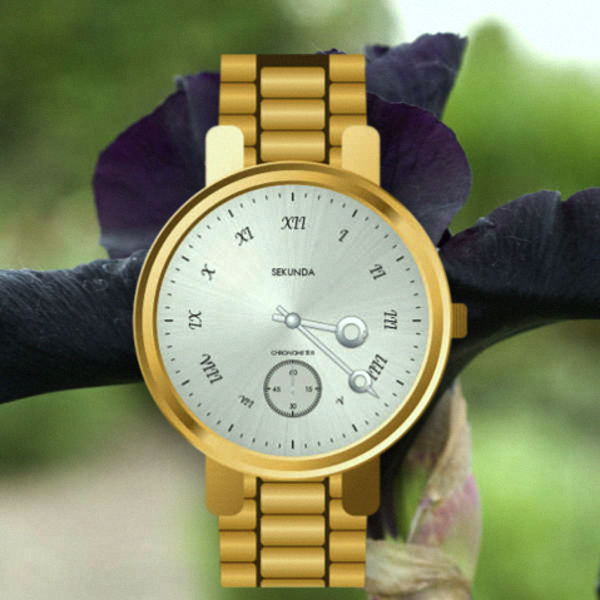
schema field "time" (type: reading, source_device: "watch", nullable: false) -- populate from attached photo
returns 3:22
